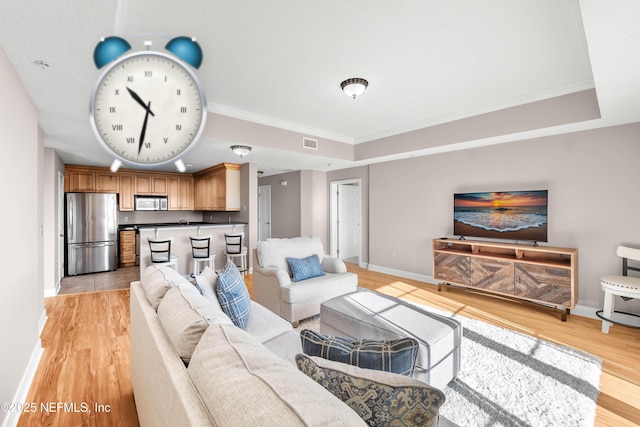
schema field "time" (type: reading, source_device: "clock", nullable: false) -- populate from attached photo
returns 10:32
